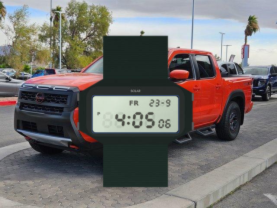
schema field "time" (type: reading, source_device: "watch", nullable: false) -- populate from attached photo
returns 4:05:06
